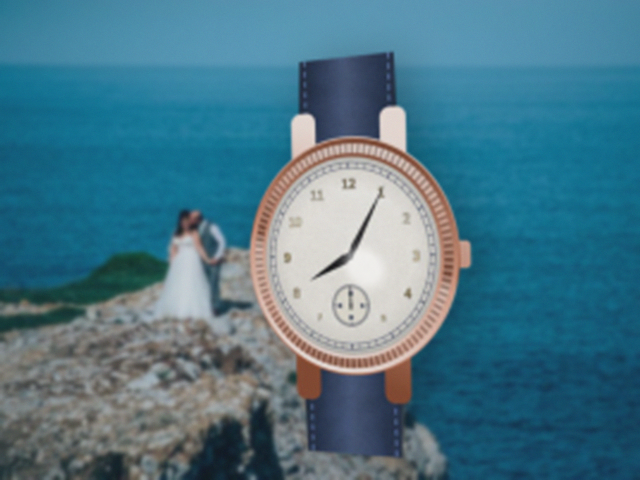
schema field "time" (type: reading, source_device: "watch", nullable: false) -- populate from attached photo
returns 8:05
